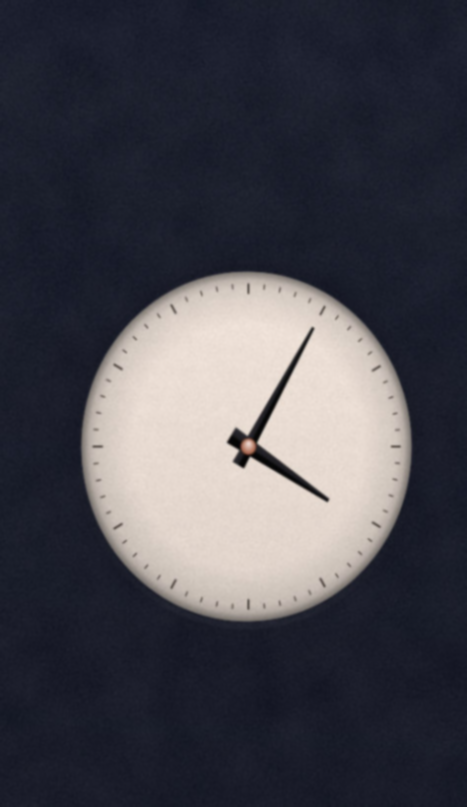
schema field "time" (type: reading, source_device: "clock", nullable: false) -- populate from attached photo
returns 4:05
